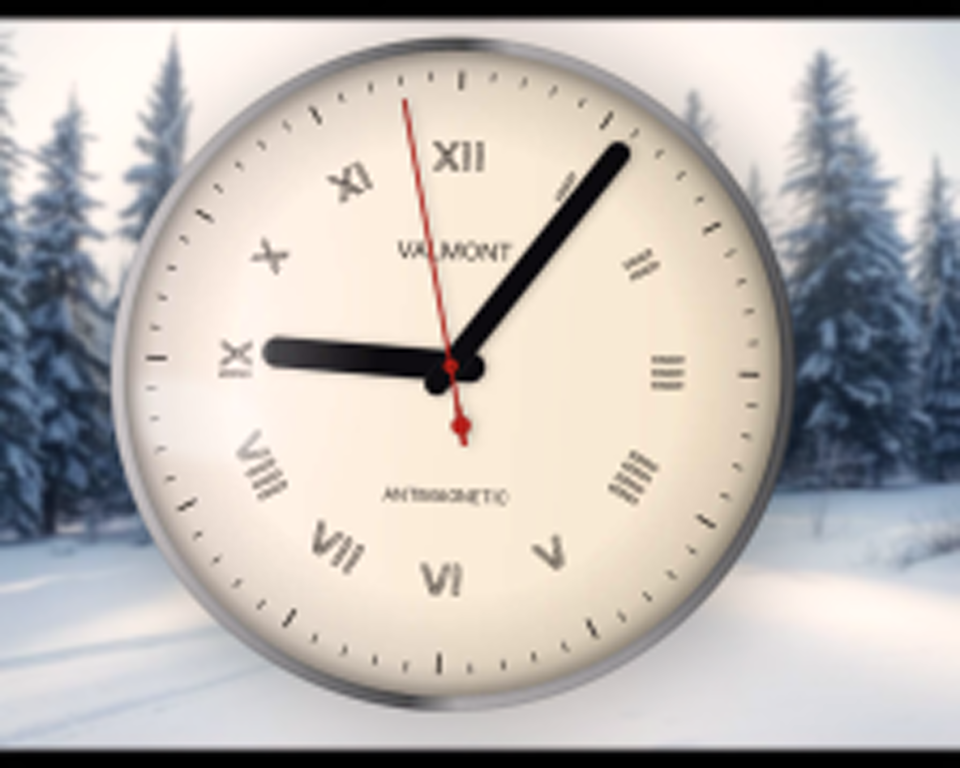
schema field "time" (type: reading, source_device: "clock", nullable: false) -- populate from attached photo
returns 9:05:58
